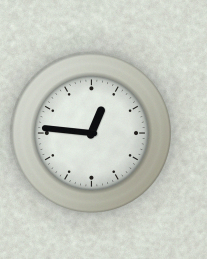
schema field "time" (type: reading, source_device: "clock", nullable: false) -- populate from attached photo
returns 12:46
